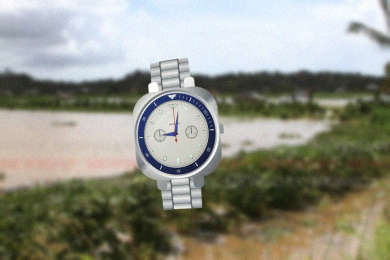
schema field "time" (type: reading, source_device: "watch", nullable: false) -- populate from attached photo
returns 9:02
